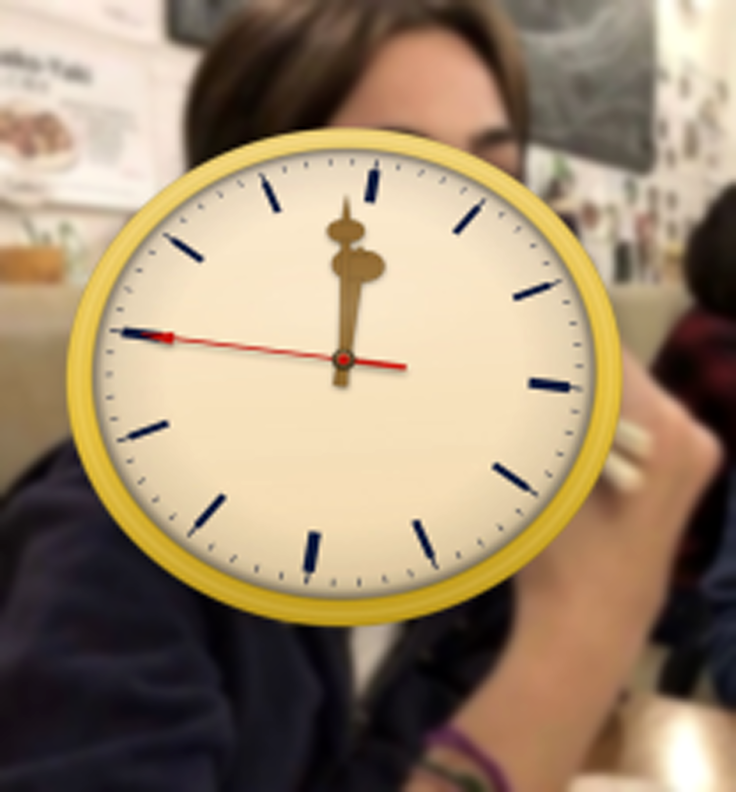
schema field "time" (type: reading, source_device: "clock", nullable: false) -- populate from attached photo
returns 11:58:45
